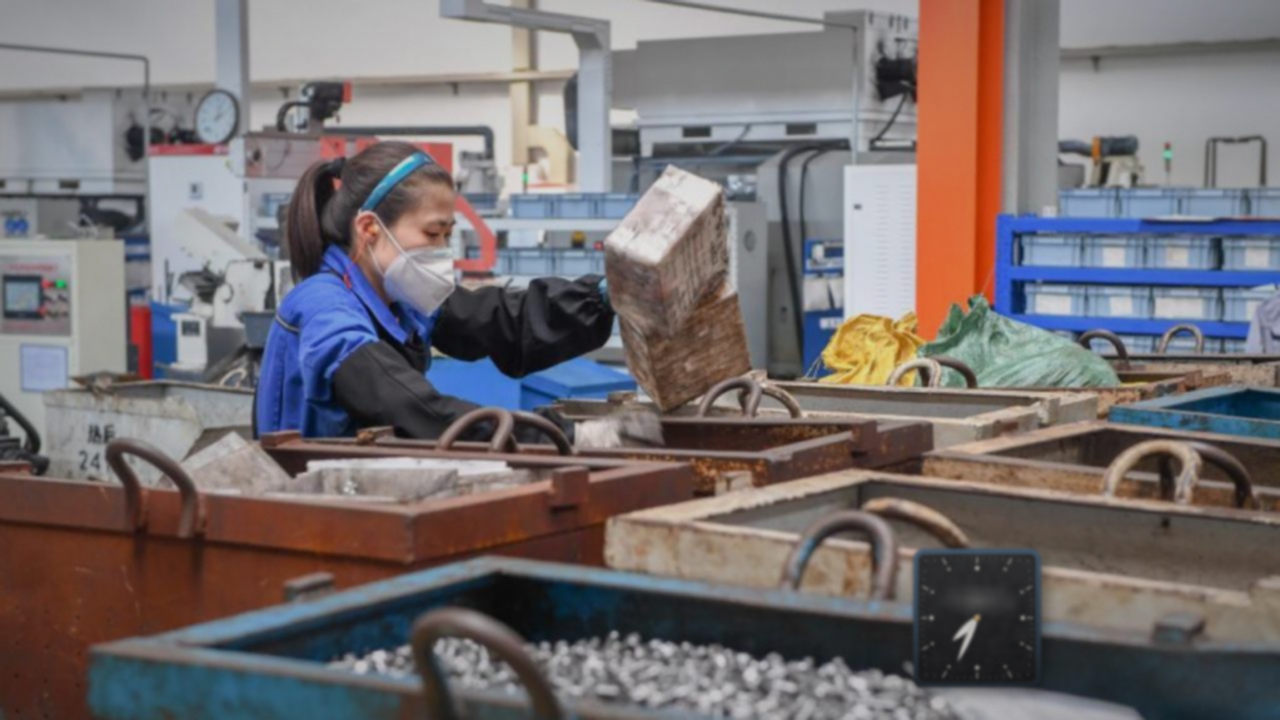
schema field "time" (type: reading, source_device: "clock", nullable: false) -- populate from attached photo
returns 7:34
